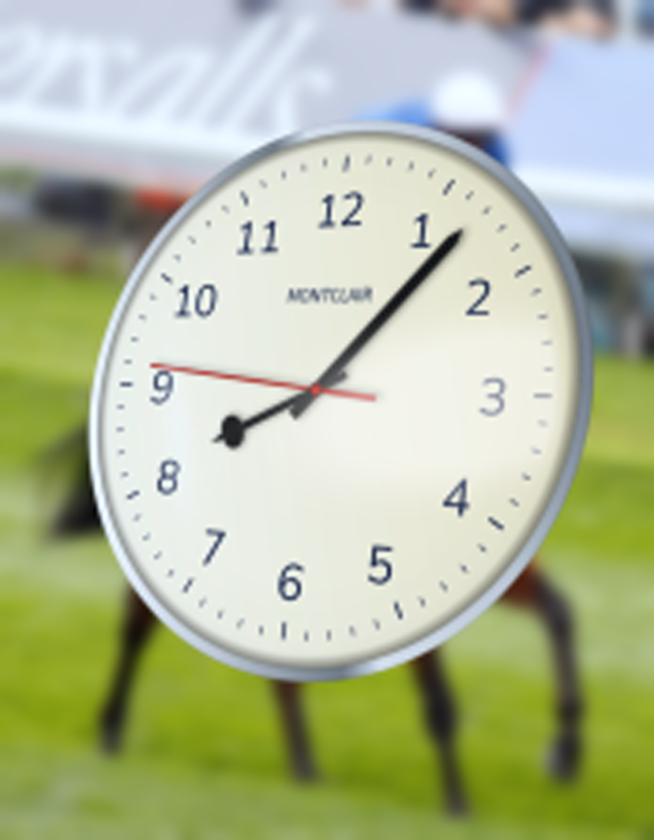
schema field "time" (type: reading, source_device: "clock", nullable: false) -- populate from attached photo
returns 8:06:46
